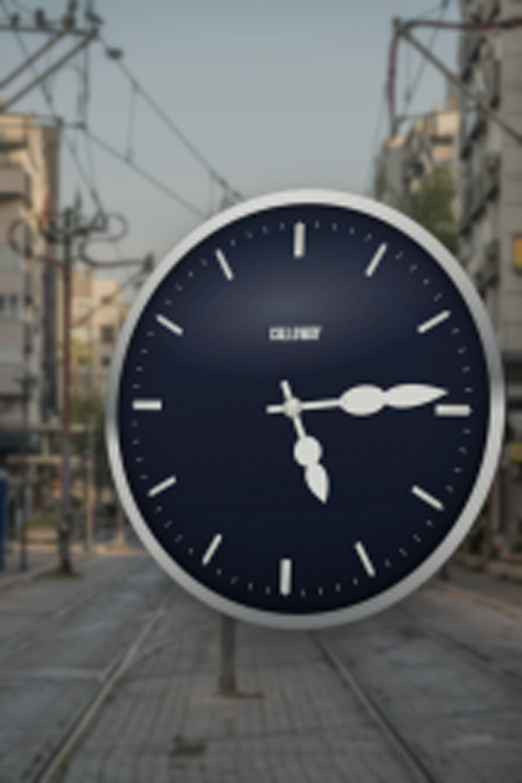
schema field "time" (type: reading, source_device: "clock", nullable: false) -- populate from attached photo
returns 5:14
